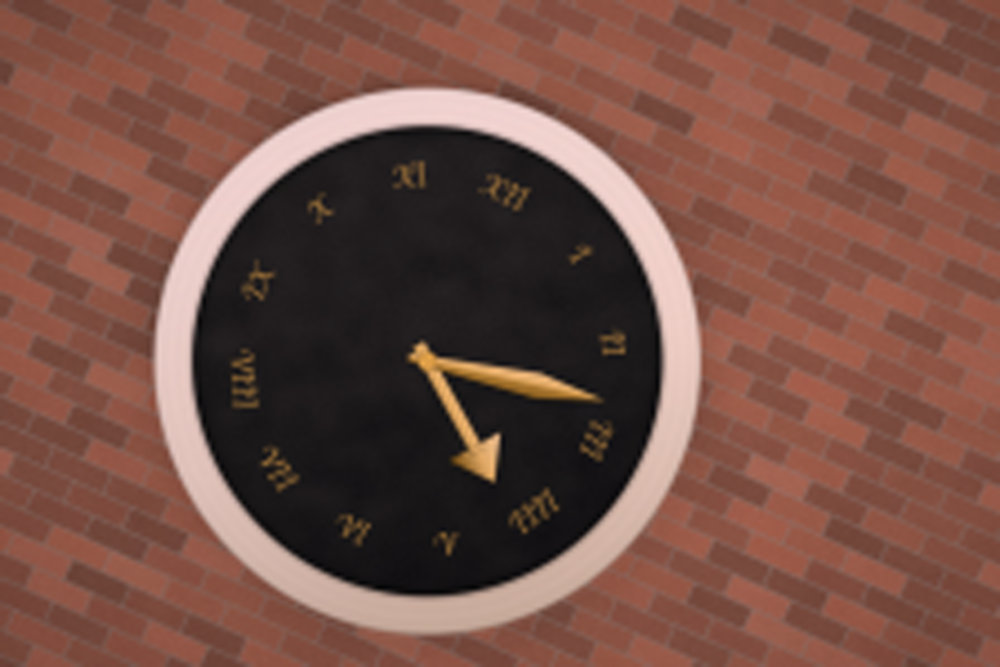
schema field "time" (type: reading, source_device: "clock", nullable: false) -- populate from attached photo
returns 4:13
